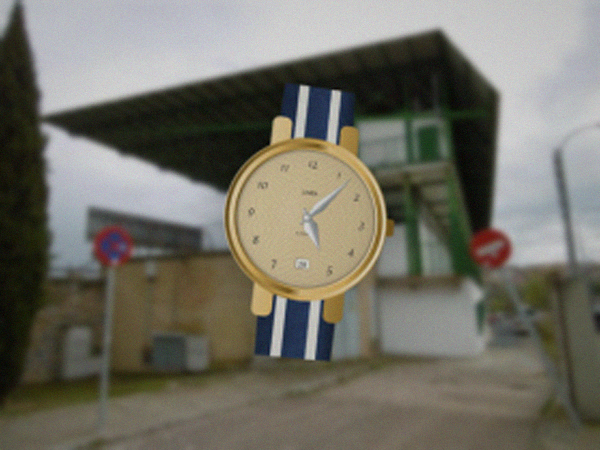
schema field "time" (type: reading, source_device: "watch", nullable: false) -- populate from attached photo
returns 5:07
